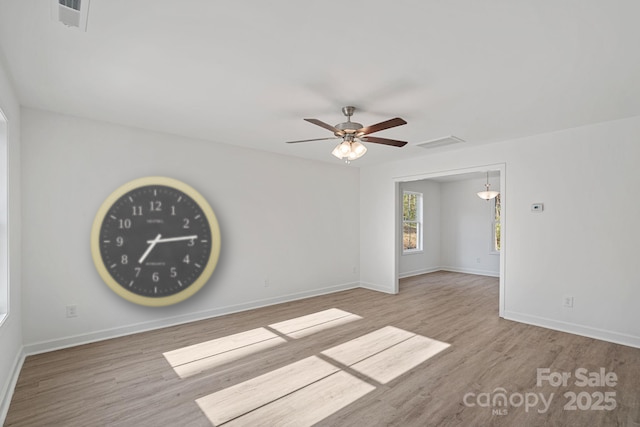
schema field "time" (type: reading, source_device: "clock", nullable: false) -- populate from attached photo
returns 7:14
